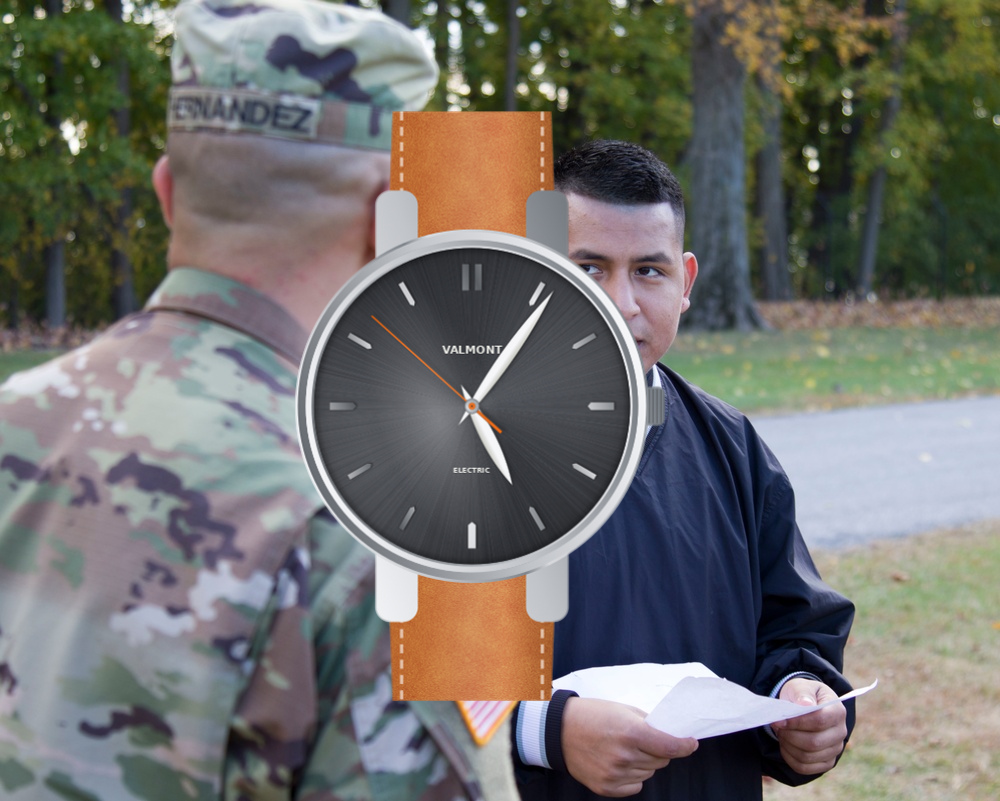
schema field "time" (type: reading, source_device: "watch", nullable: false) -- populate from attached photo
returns 5:05:52
